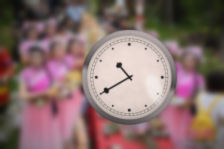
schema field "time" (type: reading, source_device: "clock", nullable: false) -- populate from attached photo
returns 10:40
